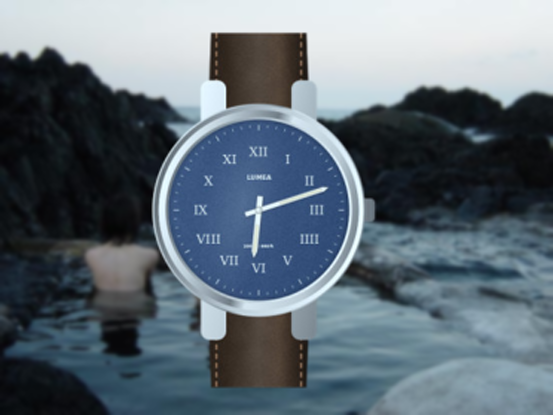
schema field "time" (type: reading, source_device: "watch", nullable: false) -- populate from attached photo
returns 6:12
